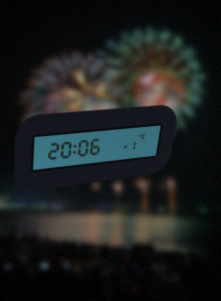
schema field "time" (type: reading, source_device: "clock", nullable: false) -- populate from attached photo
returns 20:06
